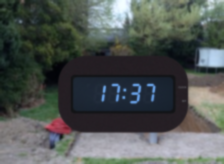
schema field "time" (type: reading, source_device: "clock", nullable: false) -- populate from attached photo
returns 17:37
